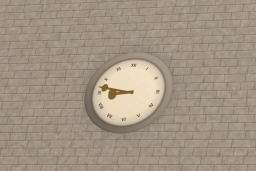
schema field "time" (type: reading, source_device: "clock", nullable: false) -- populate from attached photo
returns 8:47
